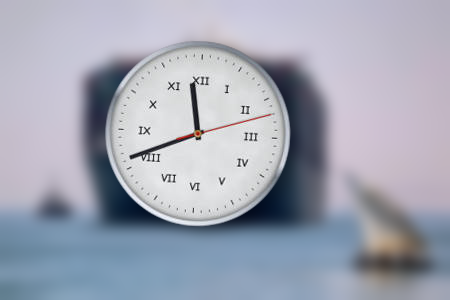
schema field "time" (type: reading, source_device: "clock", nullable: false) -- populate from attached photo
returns 11:41:12
